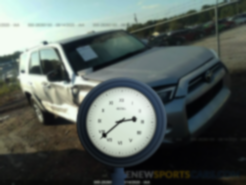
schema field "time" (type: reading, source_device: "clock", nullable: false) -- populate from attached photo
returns 2:38
